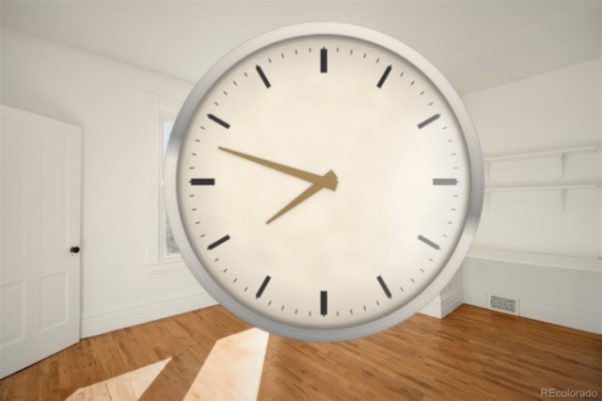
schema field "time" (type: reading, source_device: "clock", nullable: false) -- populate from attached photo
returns 7:48
